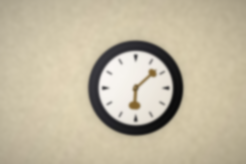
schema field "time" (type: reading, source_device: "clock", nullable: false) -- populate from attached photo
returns 6:08
